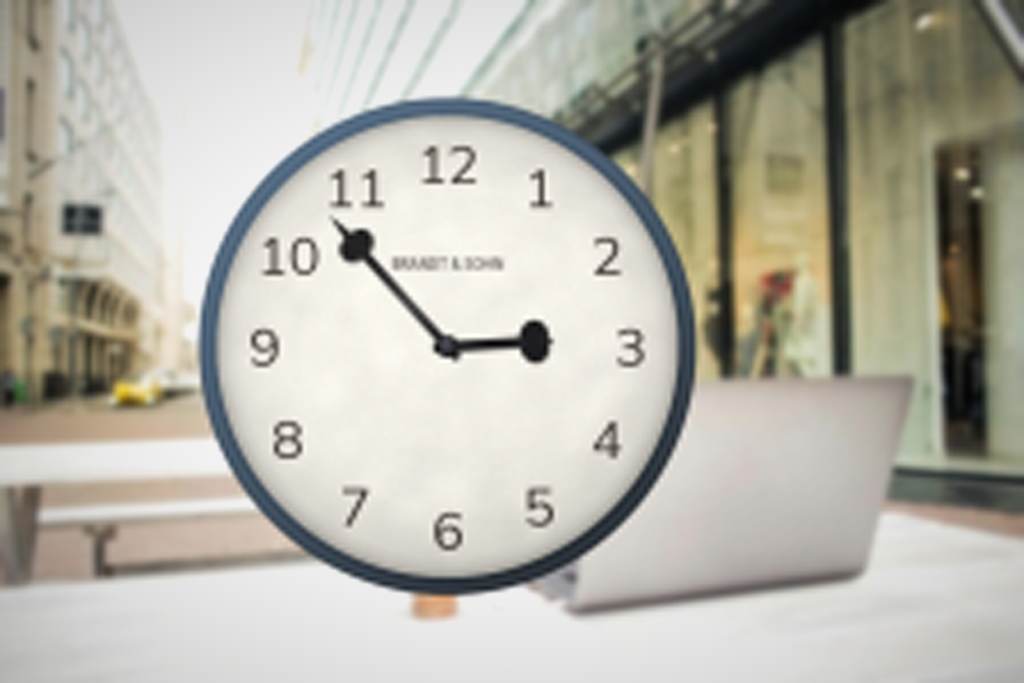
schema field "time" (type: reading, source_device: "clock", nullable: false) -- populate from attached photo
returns 2:53
